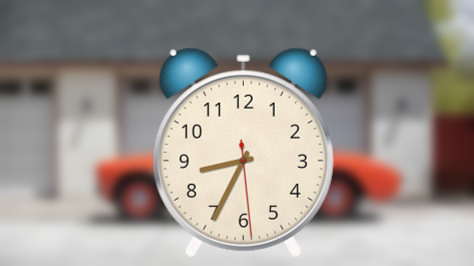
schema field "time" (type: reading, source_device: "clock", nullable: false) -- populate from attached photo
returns 8:34:29
